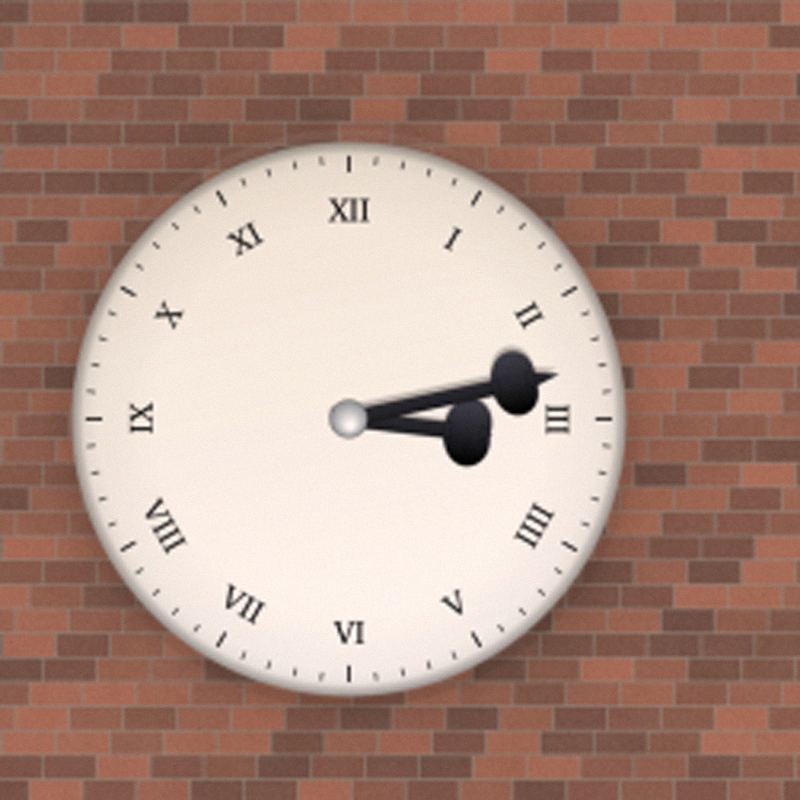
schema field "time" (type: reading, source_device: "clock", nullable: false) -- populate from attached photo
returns 3:13
